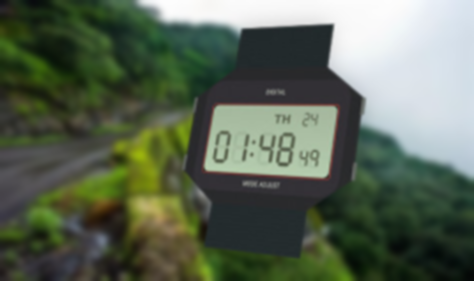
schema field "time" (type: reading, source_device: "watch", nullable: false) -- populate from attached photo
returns 1:48:49
